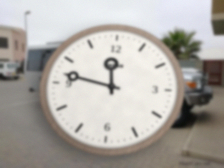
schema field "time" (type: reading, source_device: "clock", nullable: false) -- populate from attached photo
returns 11:47
